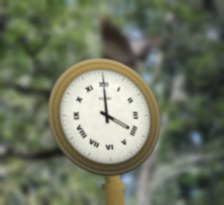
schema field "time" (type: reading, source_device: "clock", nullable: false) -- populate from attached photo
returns 4:00
